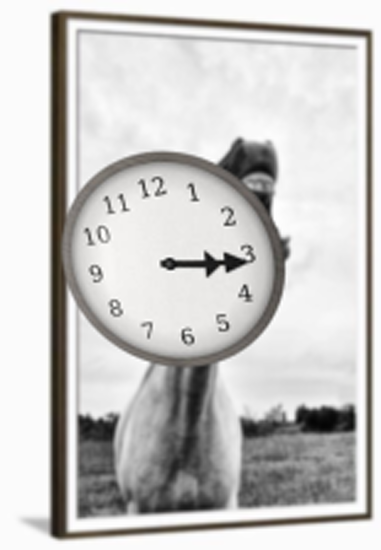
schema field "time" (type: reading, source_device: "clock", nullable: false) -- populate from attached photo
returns 3:16
